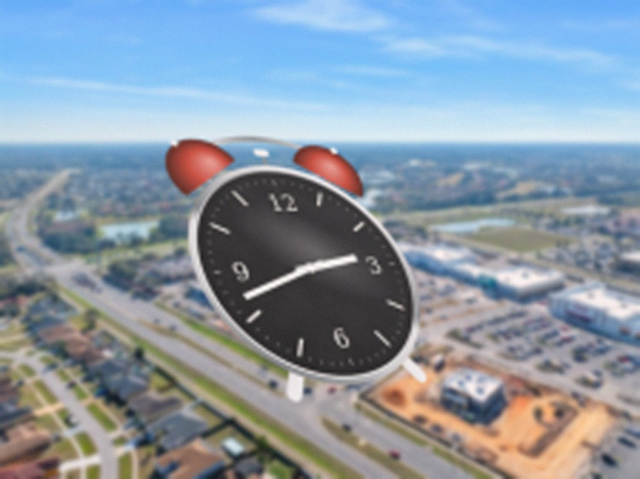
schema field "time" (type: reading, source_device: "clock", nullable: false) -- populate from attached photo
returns 2:42
